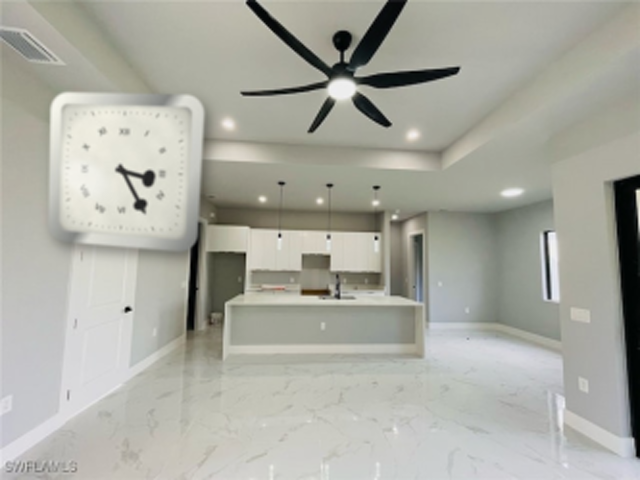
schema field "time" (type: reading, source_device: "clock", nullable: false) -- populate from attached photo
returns 3:25
